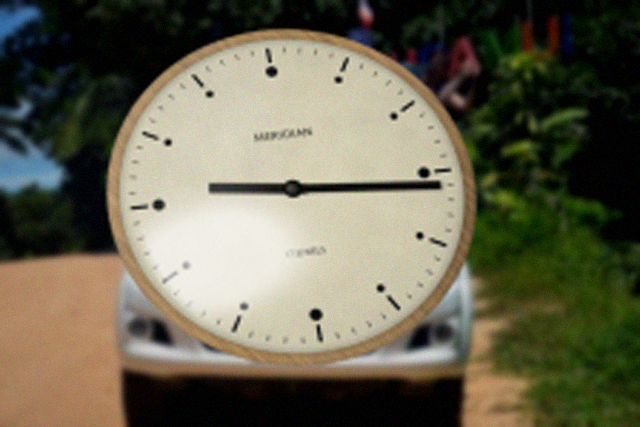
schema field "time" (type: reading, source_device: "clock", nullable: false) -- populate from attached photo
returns 9:16
